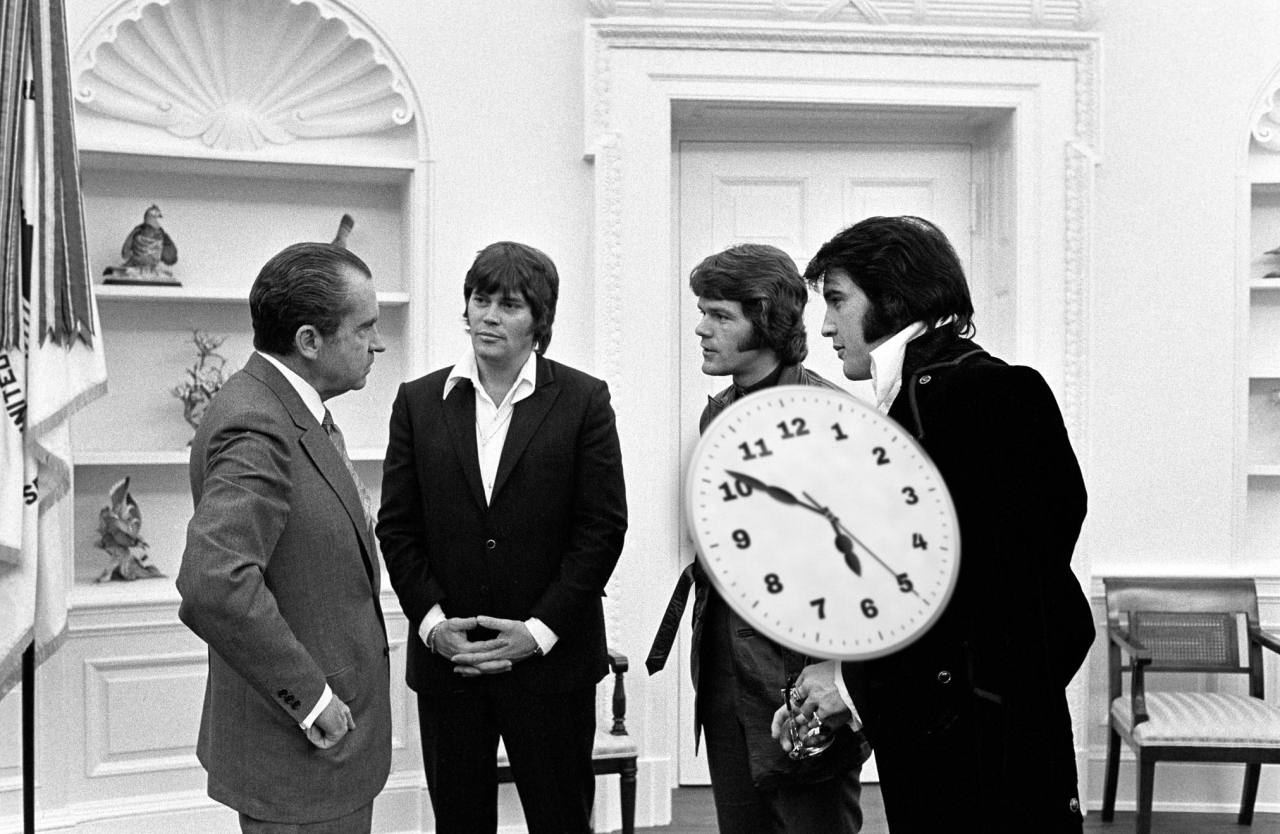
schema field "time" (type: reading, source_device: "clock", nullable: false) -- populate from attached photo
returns 5:51:25
